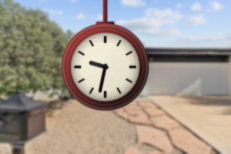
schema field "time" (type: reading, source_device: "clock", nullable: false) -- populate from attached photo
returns 9:32
